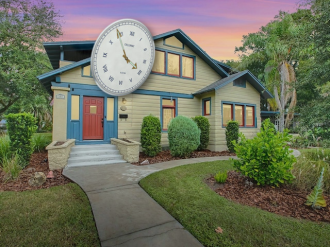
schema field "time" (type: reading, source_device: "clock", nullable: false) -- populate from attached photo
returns 3:54
